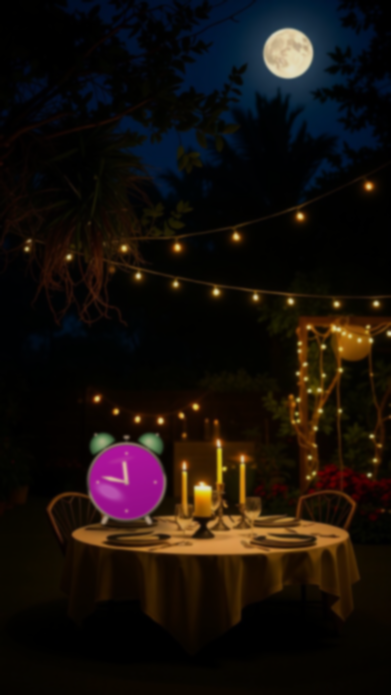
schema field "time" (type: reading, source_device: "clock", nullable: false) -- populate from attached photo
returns 11:47
